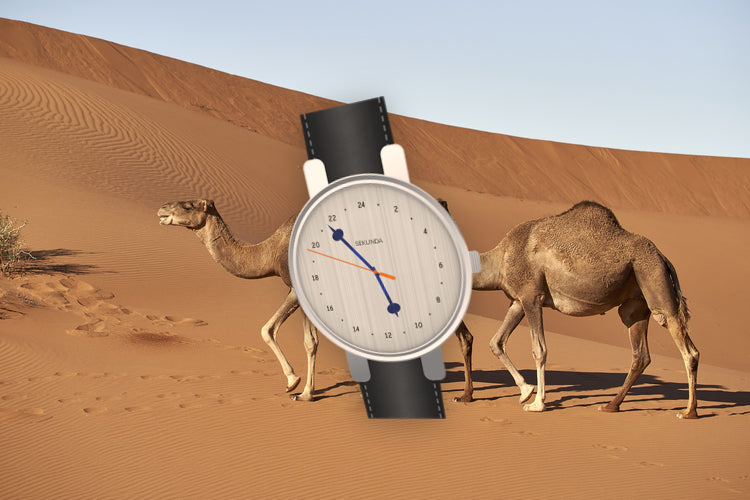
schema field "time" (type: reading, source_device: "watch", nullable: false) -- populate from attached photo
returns 10:53:49
